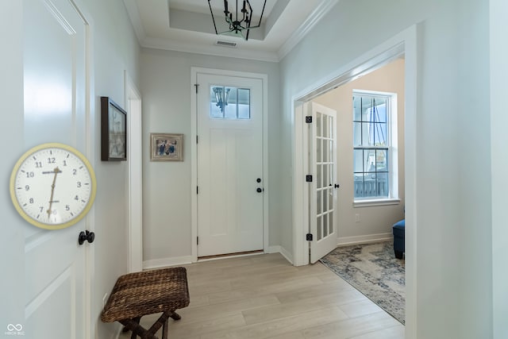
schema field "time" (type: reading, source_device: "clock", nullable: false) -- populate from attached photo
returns 12:32
